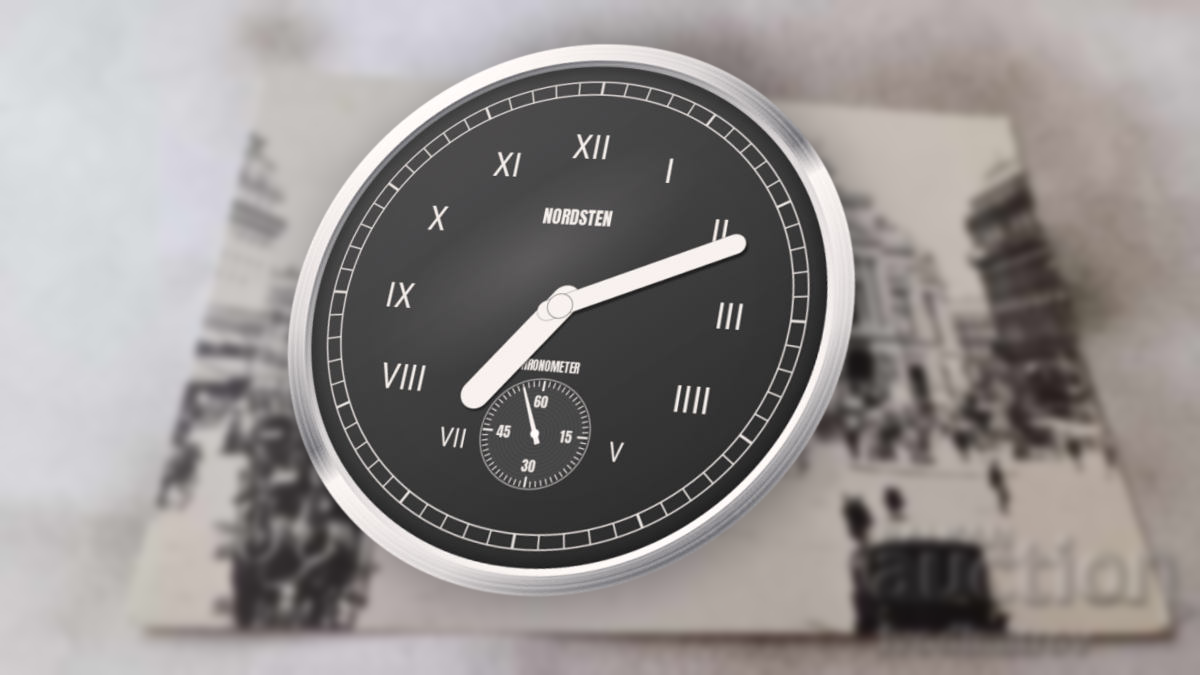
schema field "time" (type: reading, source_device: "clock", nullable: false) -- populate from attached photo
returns 7:10:56
